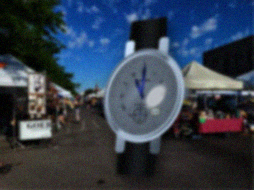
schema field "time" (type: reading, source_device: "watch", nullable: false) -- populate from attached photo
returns 11:00
